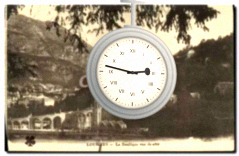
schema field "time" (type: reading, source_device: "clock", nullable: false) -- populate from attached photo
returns 2:47
